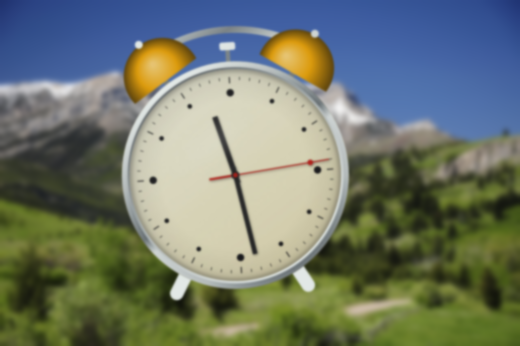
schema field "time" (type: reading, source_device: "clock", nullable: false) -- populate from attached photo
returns 11:28:14
